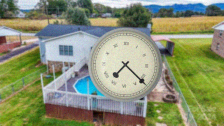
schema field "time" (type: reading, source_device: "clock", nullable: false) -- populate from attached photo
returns 7:22
